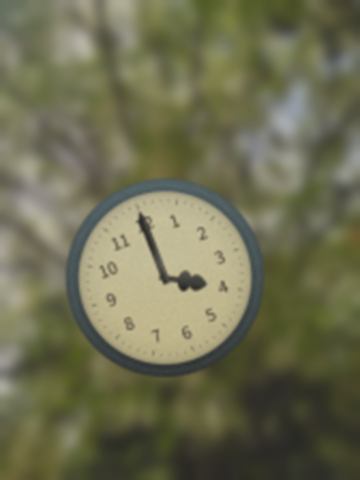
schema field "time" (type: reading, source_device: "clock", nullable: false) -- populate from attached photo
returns 4:00
